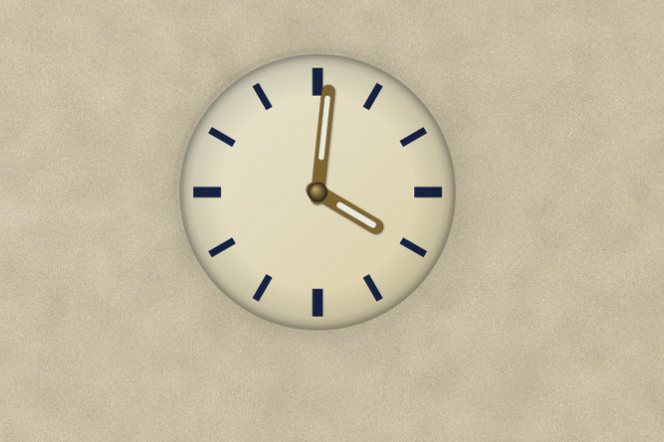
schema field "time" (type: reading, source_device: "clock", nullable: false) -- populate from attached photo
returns 4:01
